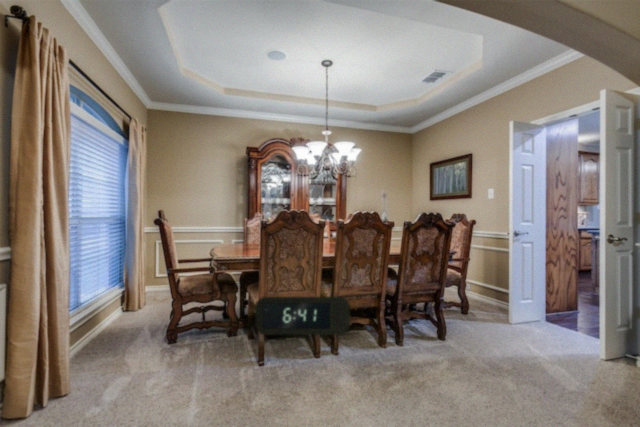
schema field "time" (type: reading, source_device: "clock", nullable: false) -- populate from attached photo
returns 6:41
